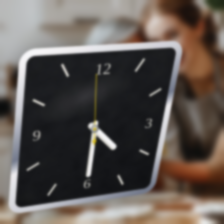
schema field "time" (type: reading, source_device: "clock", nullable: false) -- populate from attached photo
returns 4:29:59
